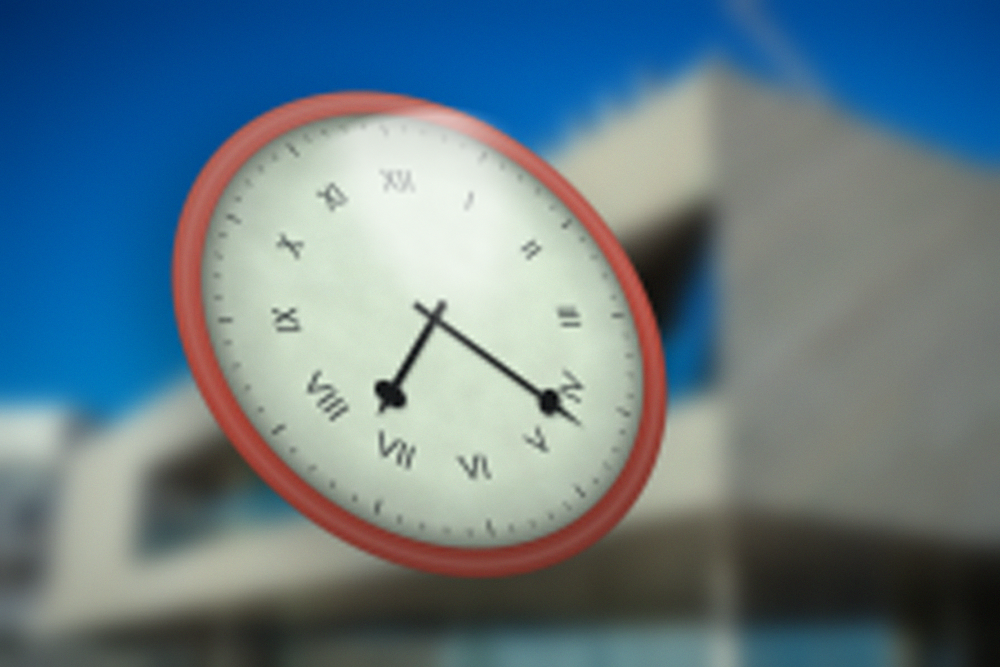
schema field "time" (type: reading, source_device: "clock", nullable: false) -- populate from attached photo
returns 7:22
